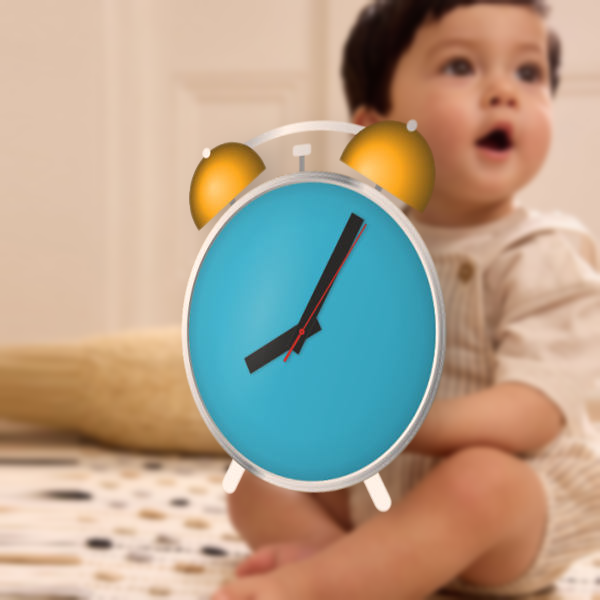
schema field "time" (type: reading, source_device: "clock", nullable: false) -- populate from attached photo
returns 8:05:06
